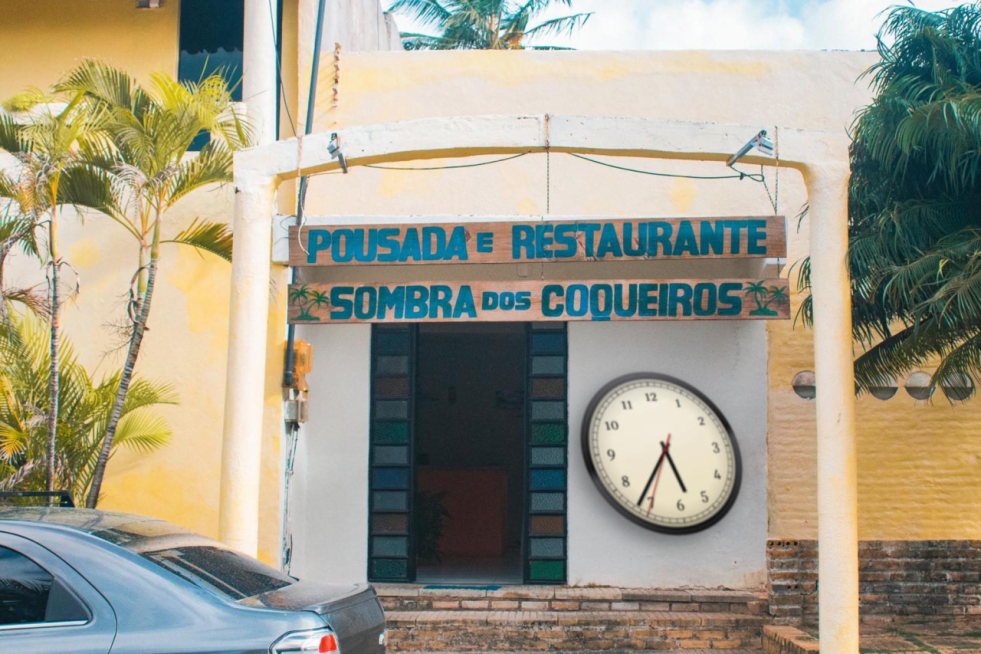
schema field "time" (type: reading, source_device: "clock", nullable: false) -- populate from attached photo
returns 5:36:35
